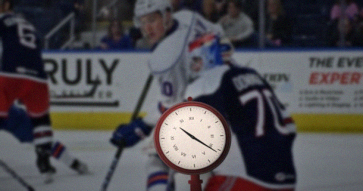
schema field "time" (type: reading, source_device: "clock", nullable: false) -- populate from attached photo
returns 10:21
